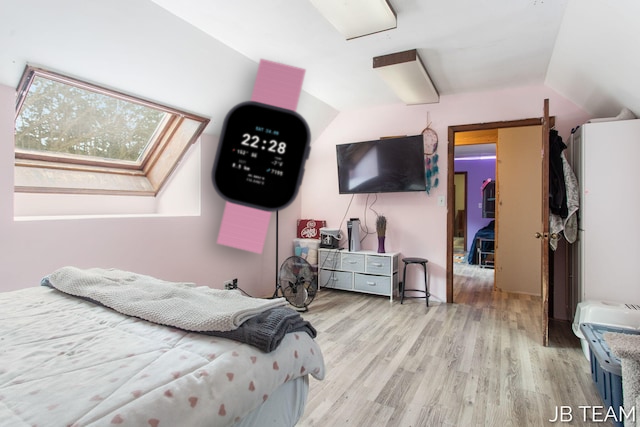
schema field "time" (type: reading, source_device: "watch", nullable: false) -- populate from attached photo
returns 22:28
